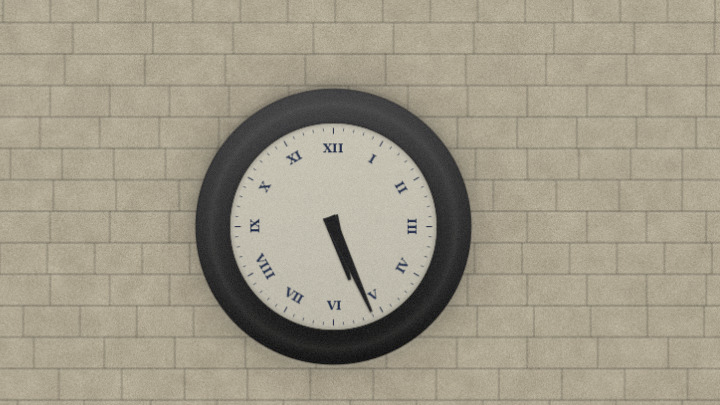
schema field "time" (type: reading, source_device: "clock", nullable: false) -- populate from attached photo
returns 5:26
